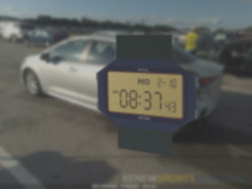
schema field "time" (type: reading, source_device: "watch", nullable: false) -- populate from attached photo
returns 8:37
